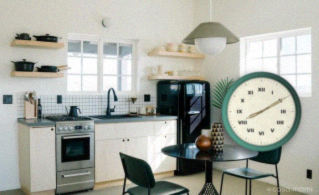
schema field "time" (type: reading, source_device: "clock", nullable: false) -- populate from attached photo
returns 8:10
